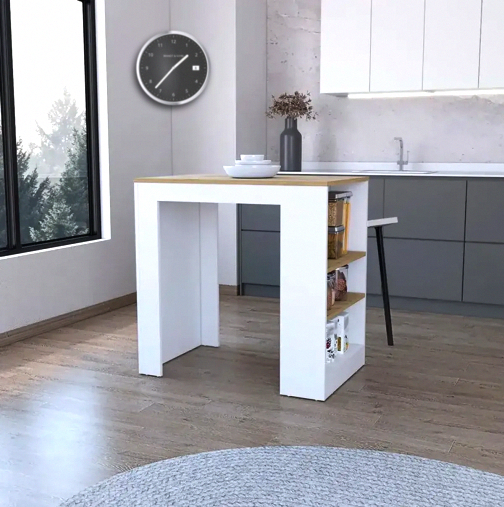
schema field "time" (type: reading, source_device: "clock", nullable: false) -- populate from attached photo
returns 1:37
